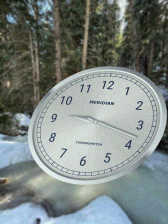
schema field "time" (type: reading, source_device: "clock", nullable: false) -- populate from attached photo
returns 9:18
